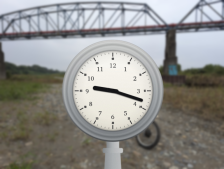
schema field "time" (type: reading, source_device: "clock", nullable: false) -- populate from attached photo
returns 9:18
